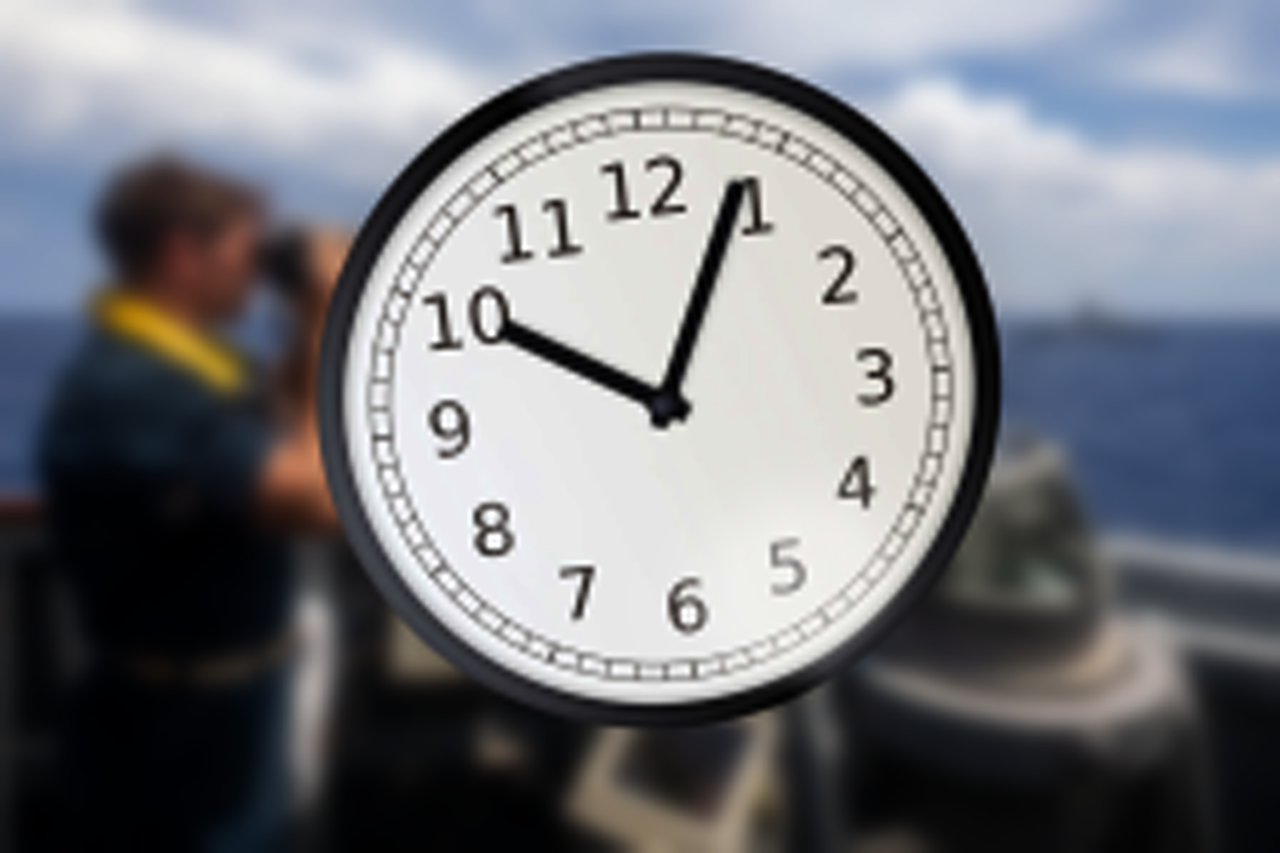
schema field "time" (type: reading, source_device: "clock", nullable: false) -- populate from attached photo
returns 10:04
